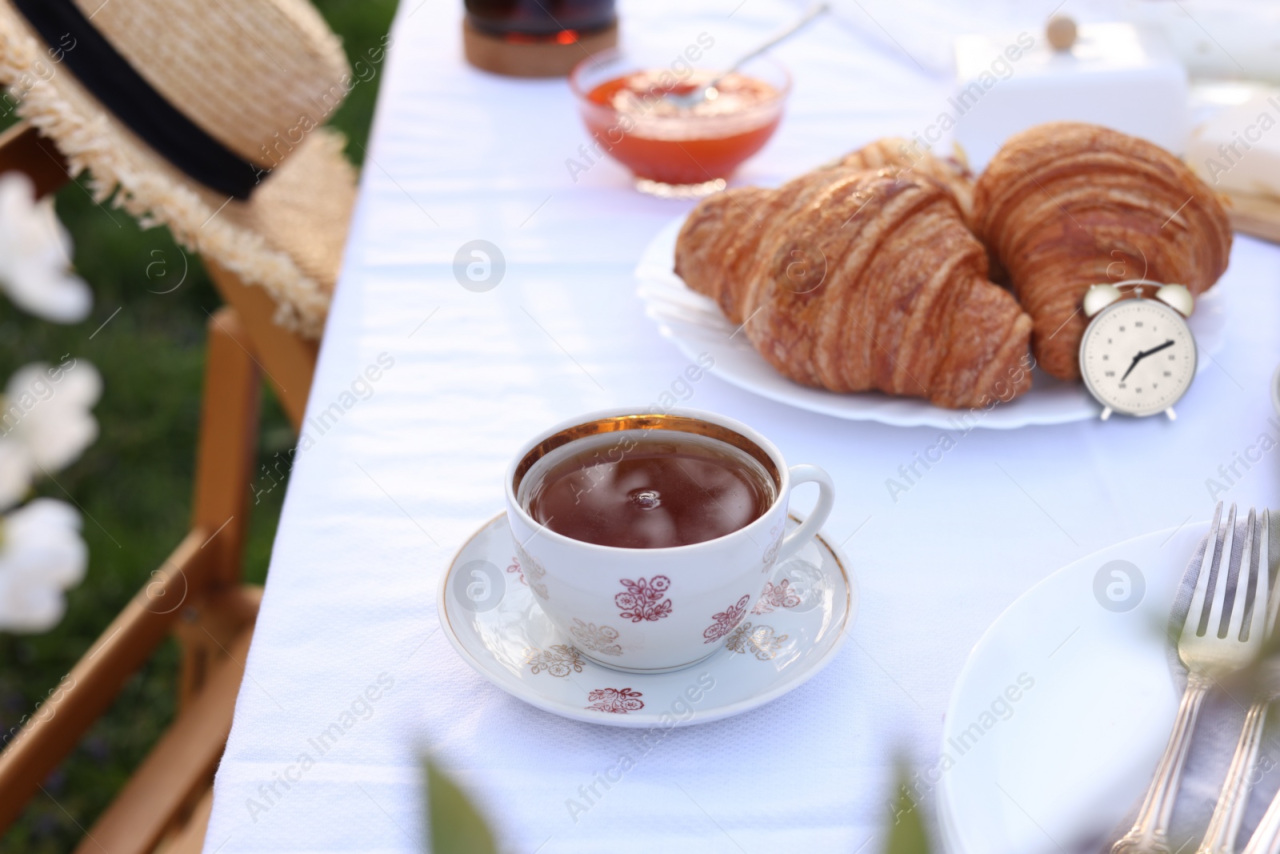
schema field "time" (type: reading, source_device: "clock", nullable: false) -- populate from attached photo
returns 7:11
